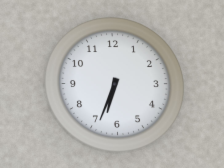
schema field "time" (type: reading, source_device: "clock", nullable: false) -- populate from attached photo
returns 6:34
